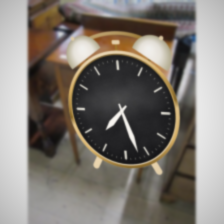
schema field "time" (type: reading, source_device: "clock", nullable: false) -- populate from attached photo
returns 7:27
